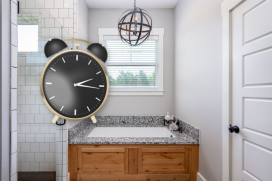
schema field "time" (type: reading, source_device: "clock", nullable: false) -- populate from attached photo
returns 2:16
